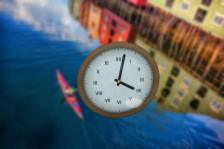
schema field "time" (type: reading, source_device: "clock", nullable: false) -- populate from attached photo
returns 4:02
